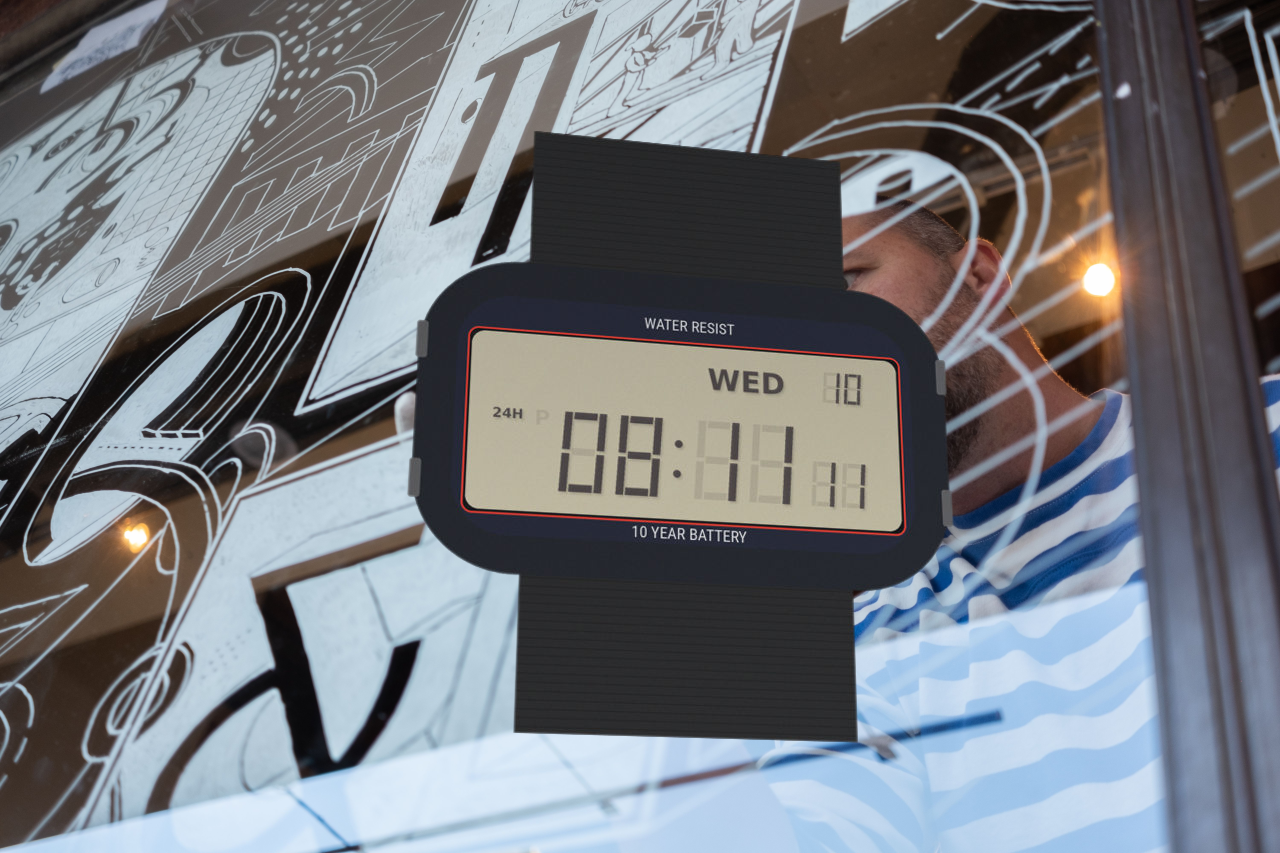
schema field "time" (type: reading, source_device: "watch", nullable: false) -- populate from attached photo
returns 8:11:11
